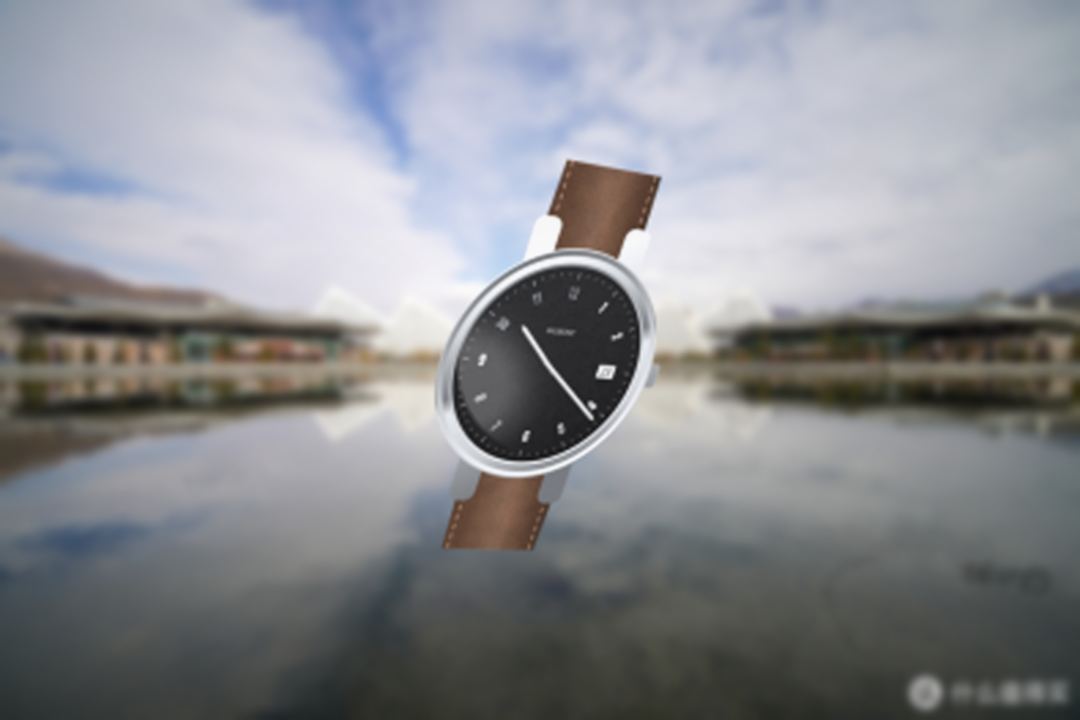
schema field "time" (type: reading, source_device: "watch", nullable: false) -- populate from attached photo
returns 10:21
